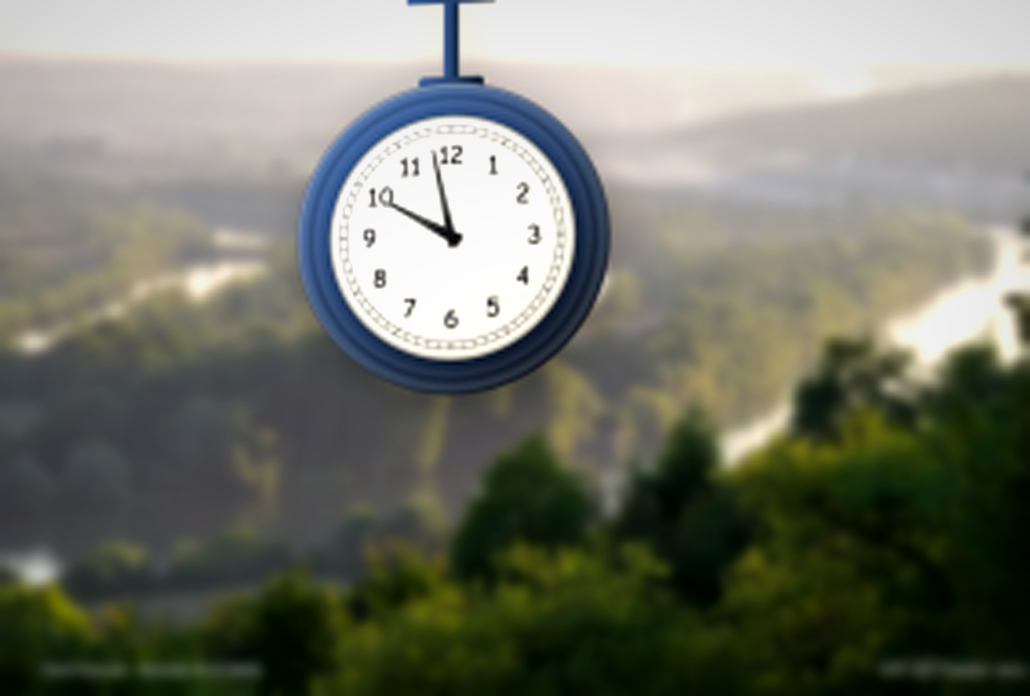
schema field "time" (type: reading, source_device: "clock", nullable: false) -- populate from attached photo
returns 9:58
